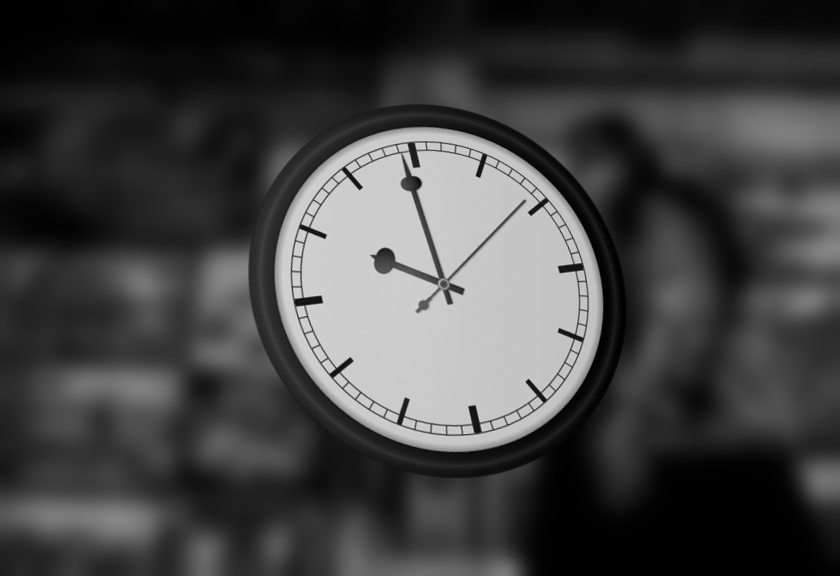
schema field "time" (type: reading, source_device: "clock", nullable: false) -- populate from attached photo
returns 9:59:09
